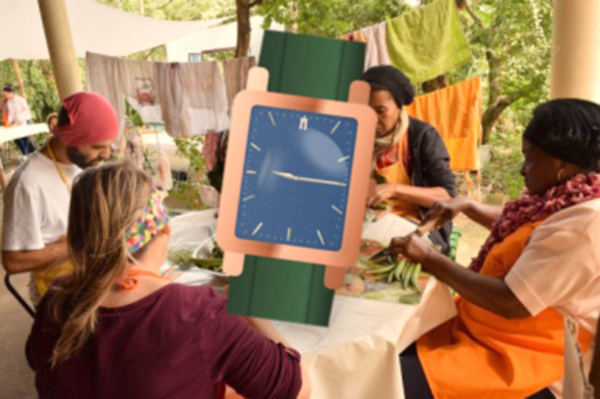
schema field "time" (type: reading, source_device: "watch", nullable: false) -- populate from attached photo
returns 9:15
